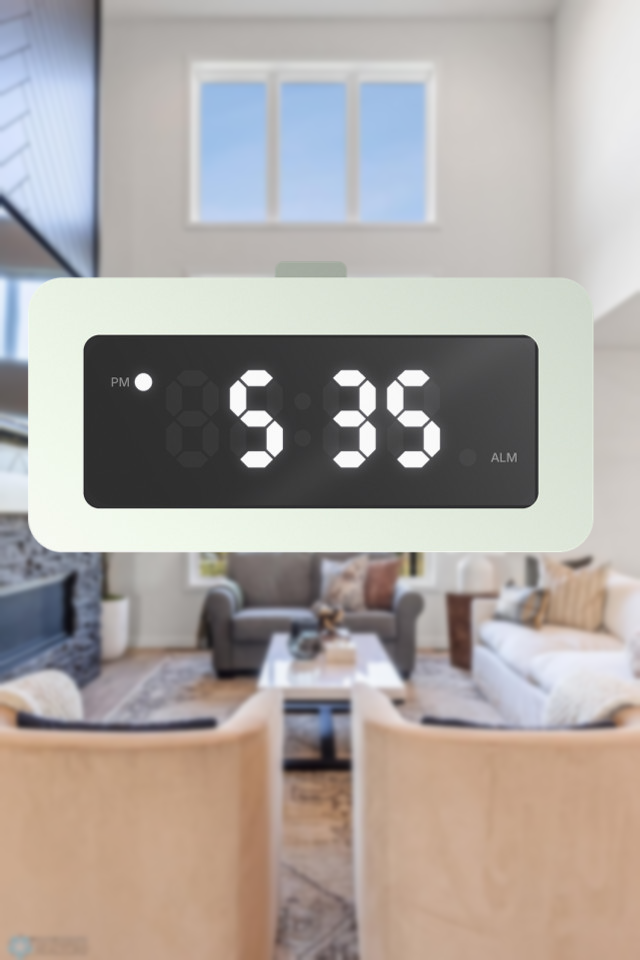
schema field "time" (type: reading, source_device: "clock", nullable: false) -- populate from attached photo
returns 5:35
